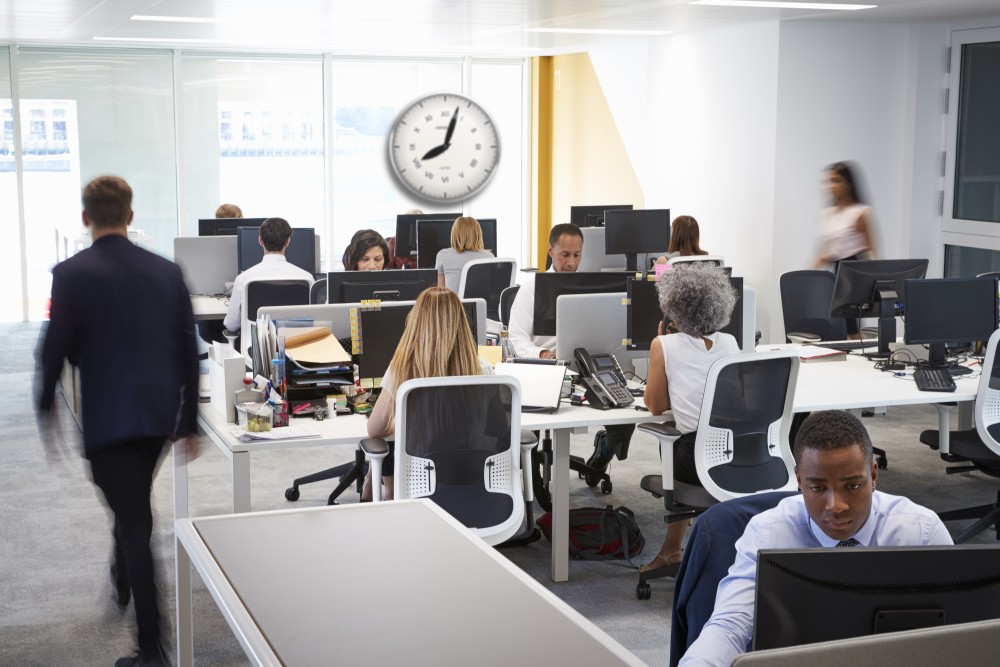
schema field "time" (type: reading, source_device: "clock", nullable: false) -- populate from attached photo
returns 8:03
